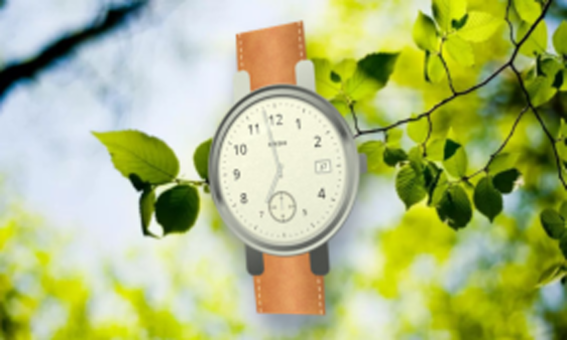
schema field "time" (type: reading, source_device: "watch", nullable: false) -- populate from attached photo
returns 6:58
